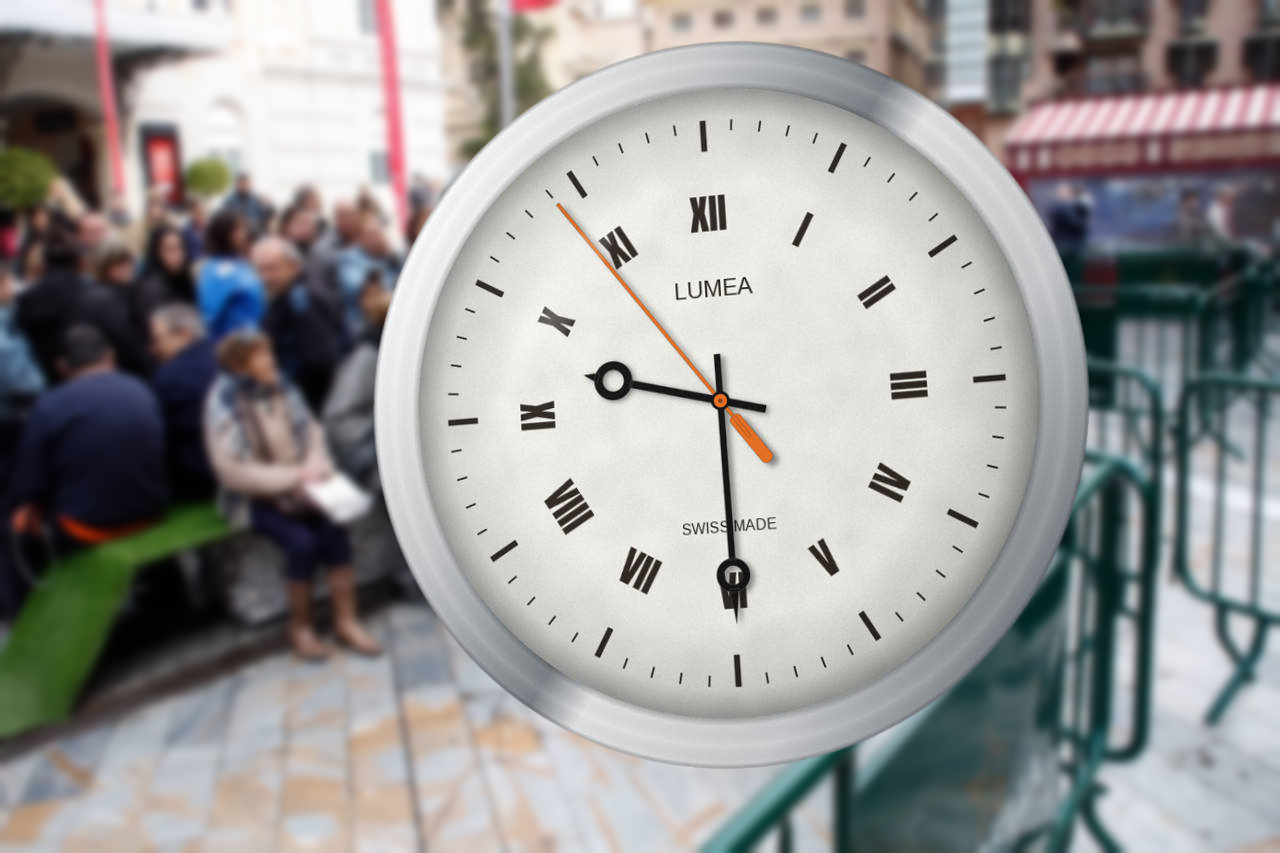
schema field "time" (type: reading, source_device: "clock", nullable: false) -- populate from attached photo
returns 9:29:54
